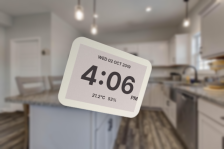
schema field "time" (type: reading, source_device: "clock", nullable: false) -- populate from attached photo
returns 4:06
